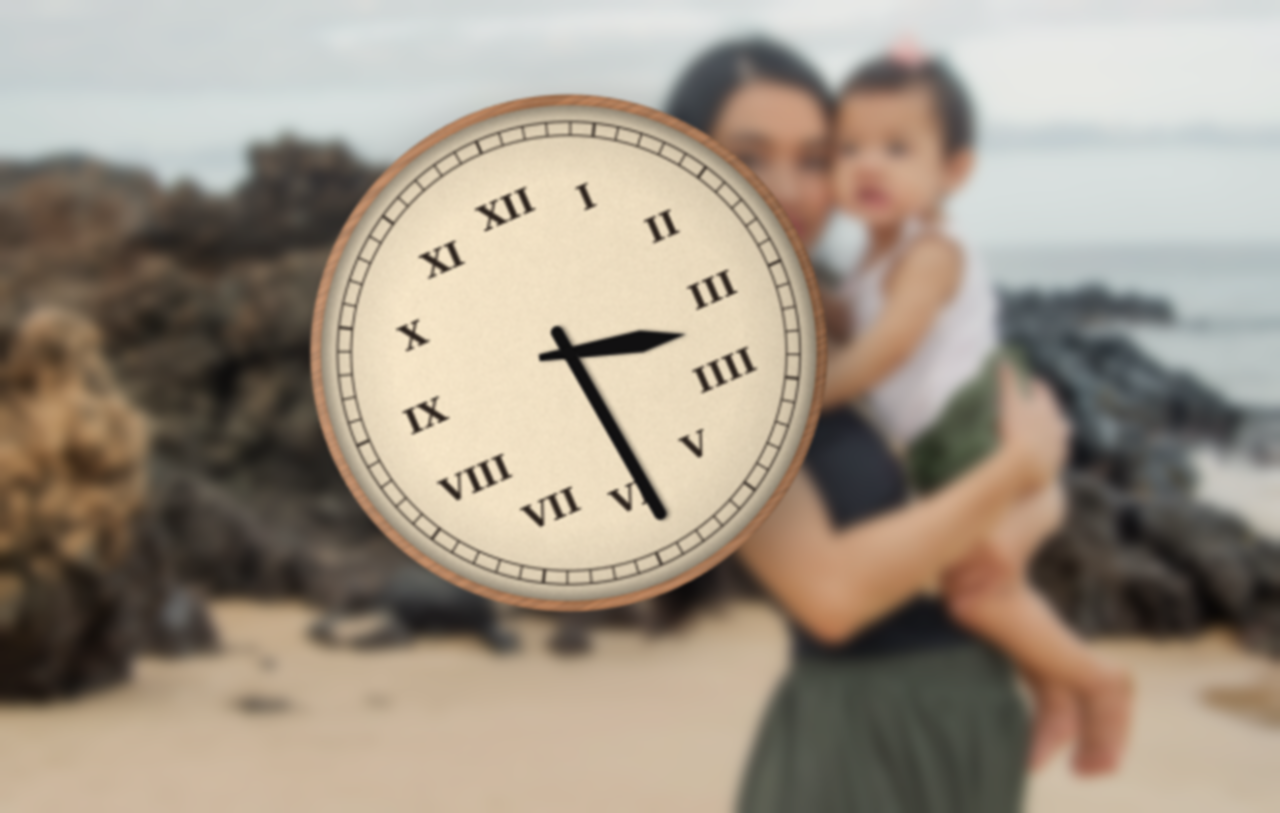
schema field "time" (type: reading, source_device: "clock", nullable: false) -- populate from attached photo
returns 3:29
